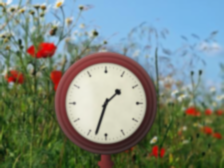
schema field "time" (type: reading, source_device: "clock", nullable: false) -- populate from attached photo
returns 1:33
